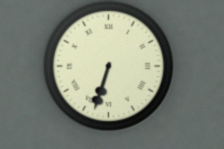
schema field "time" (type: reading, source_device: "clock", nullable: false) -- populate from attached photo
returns 6:33
